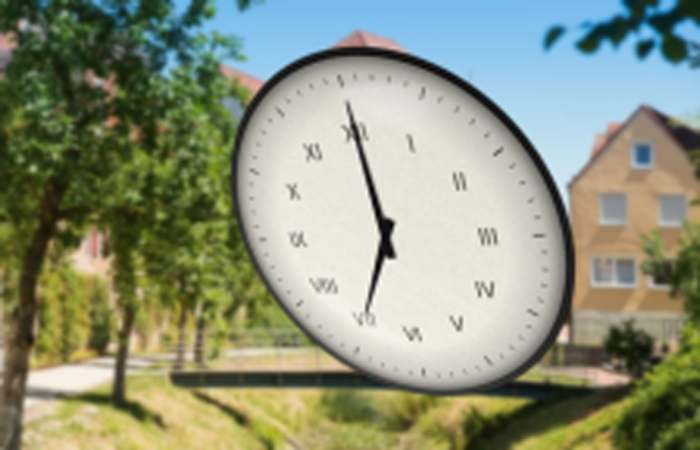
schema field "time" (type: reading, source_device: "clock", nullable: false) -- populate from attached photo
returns 7:00
